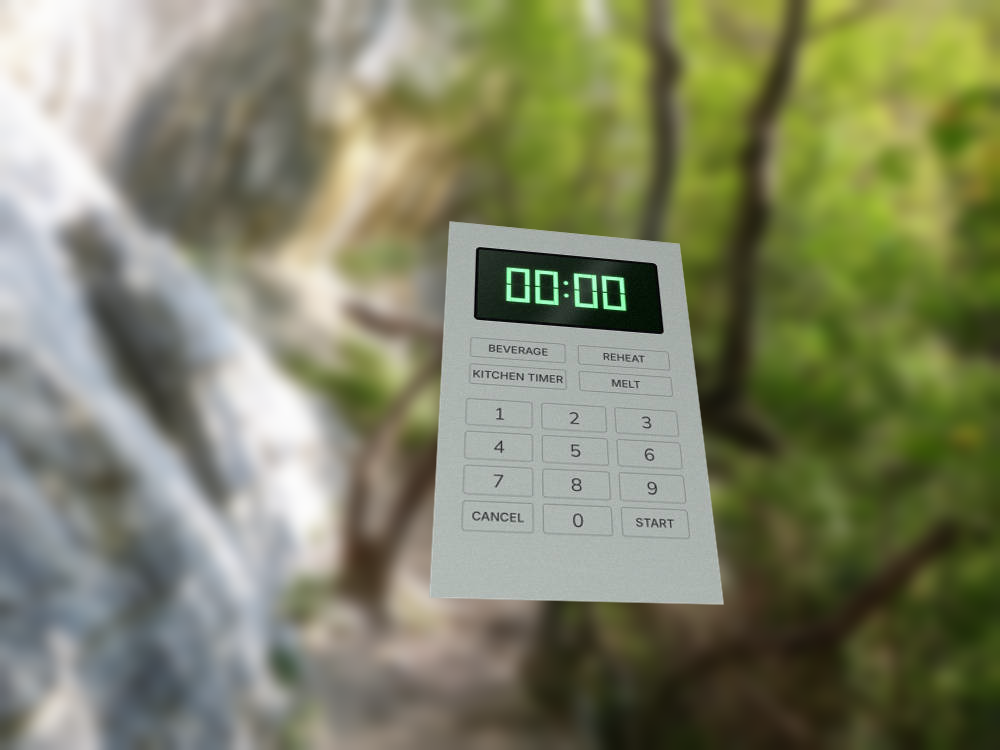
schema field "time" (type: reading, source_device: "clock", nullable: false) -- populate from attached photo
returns 0:00
